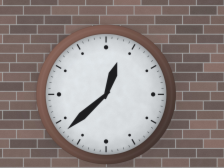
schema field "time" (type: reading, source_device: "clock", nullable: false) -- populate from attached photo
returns 12:38
